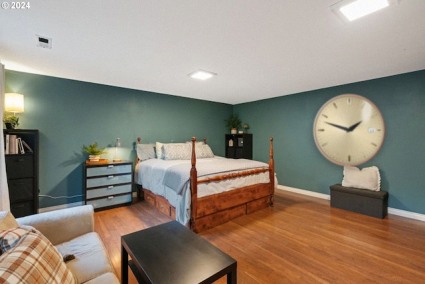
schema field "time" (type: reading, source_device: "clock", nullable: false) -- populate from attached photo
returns 1:48
